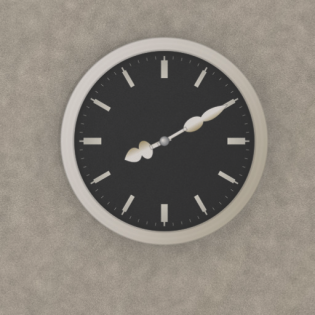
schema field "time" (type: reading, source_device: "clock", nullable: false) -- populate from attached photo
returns 8:10
